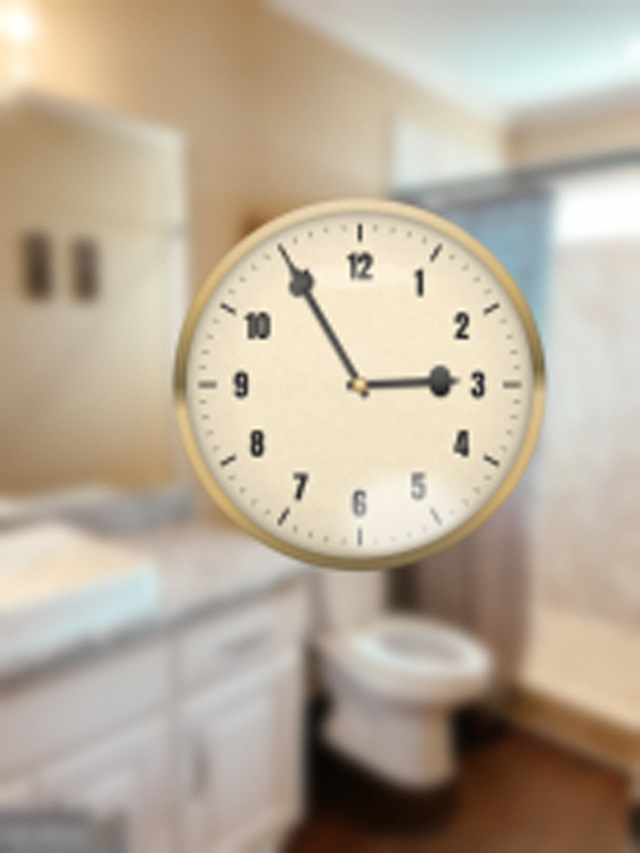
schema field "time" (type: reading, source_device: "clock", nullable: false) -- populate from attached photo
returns 2:55
